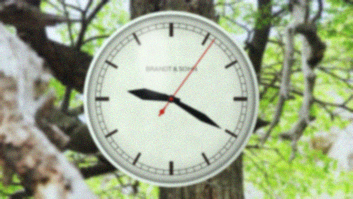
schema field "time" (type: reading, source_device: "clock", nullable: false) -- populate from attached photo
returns 9:20:06
